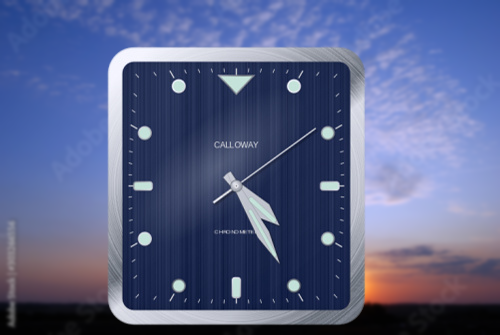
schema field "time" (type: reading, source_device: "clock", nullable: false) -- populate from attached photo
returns 4:25:09
